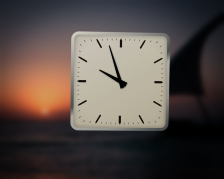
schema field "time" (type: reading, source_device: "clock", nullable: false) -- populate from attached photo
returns 9:57
